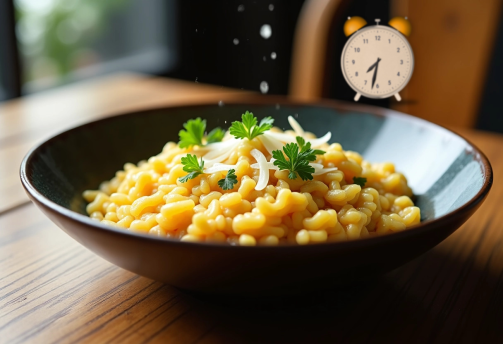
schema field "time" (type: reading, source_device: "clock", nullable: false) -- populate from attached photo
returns 7:32
